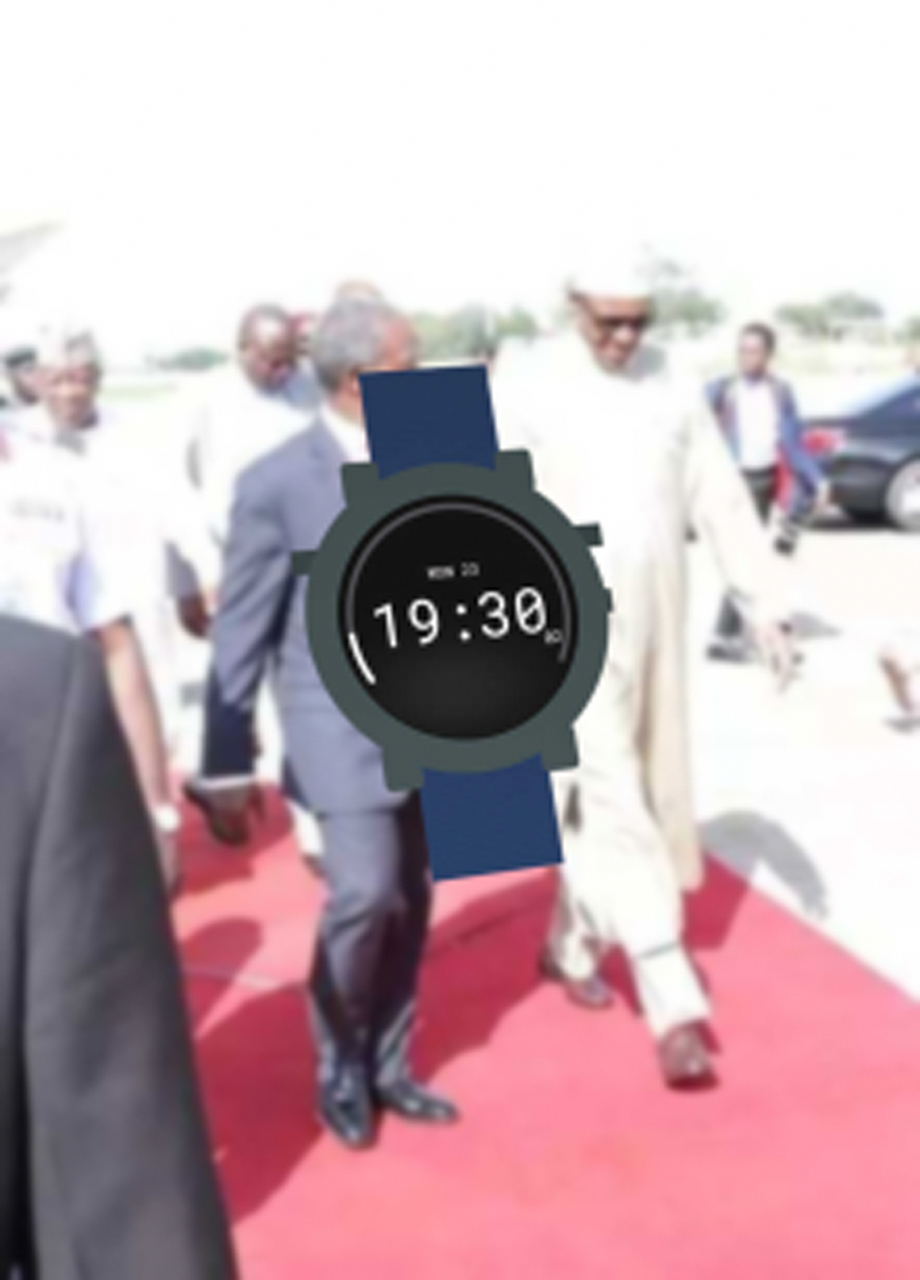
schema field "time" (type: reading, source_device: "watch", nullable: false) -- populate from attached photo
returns 19:30
